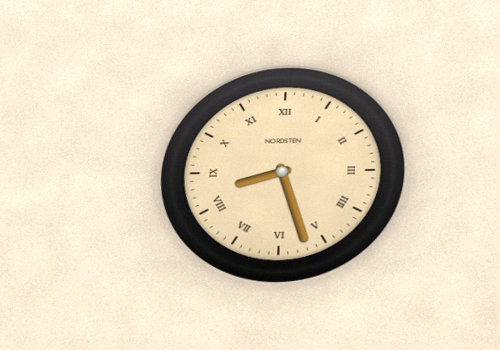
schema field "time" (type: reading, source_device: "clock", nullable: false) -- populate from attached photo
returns 8:27
